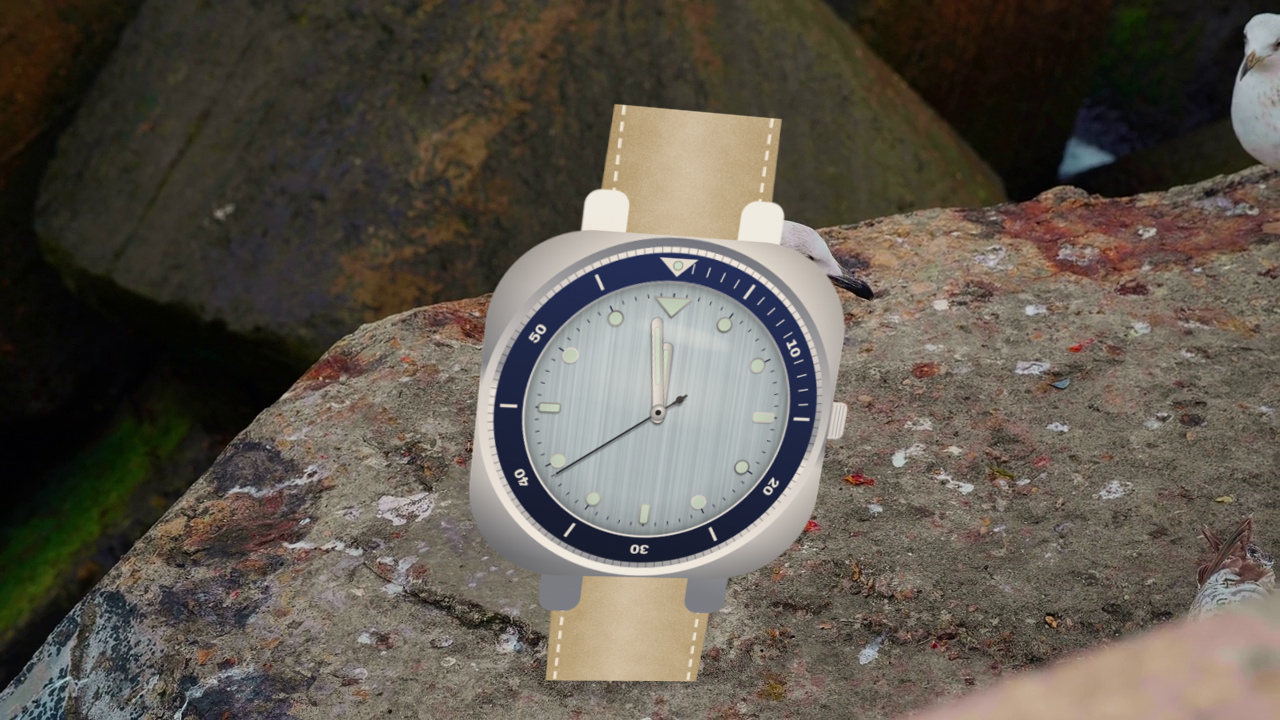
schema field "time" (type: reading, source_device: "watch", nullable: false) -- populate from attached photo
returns 11:58:39
